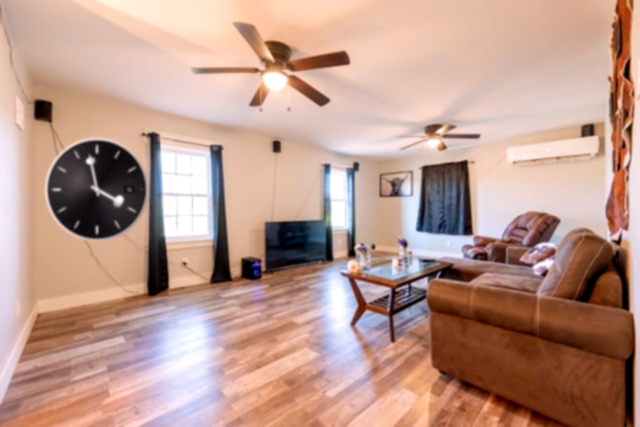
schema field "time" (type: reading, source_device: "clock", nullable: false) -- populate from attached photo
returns 3:58
